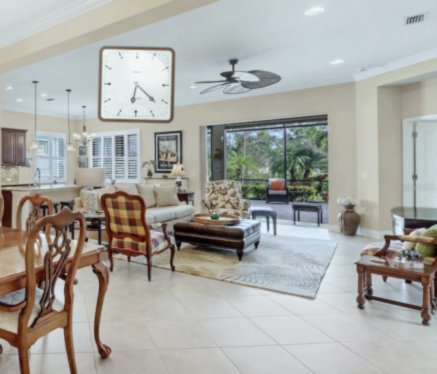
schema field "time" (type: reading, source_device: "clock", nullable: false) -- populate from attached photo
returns 6:22
